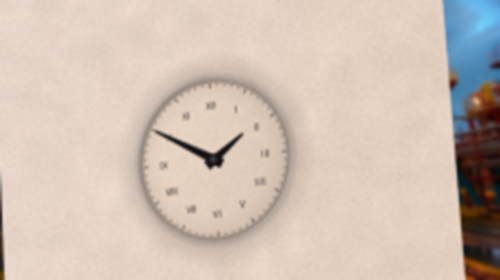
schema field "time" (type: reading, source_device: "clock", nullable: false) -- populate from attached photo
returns 1:50
